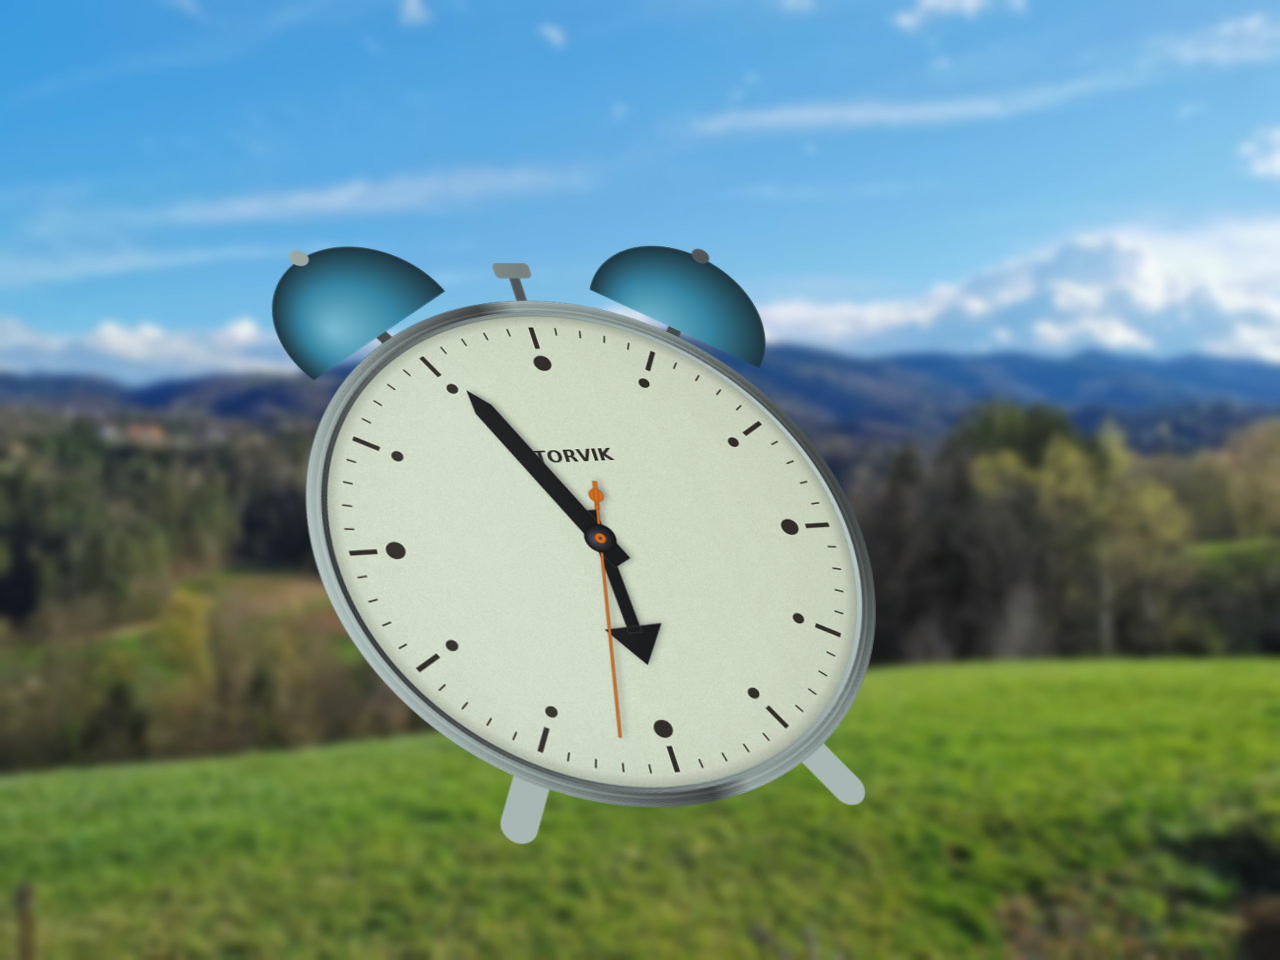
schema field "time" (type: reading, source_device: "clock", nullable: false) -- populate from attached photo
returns 5:55:32
